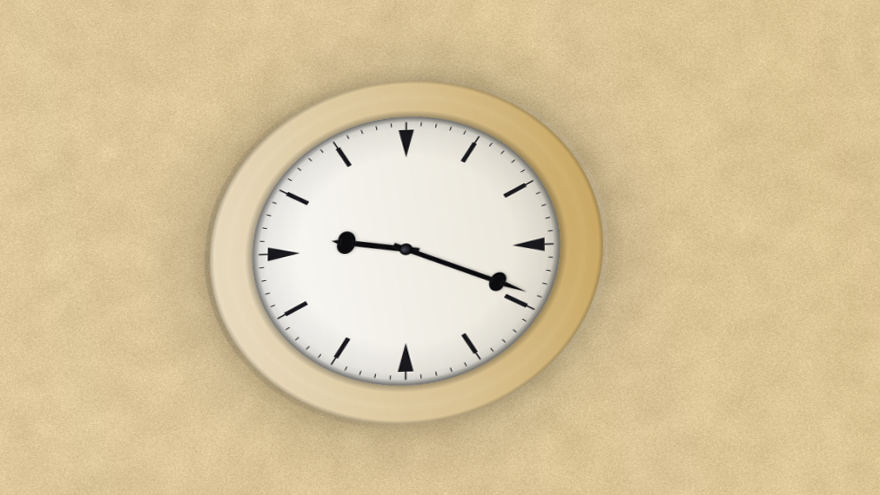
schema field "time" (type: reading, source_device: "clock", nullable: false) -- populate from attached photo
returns 9:19
